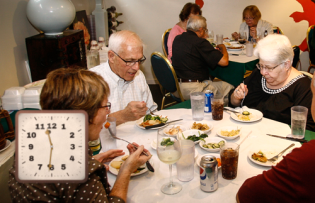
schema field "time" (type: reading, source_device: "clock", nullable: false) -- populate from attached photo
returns 11:31
